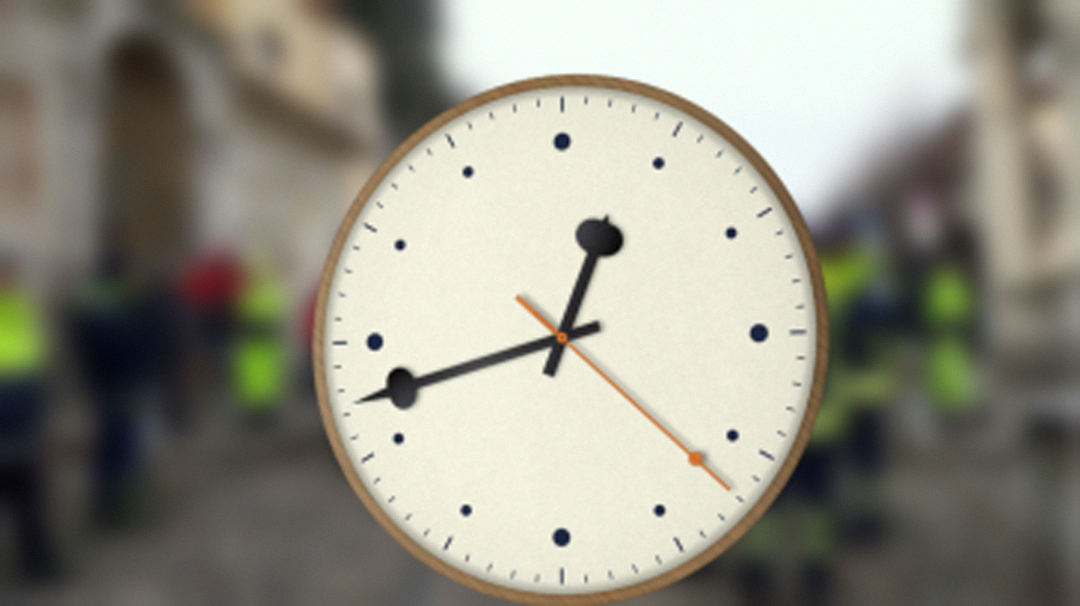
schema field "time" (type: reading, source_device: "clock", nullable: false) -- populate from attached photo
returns 12:42:22
